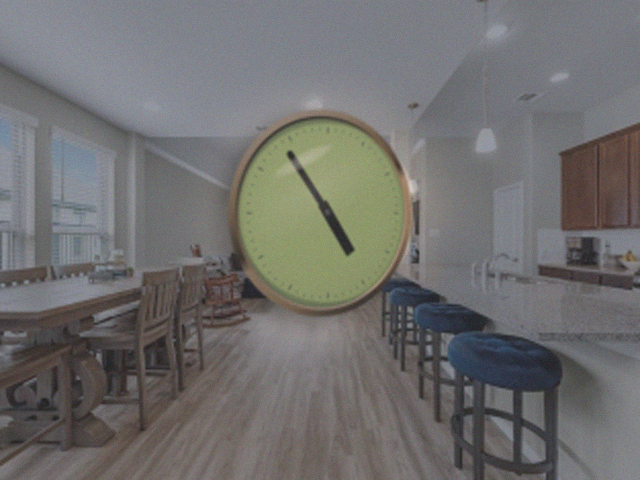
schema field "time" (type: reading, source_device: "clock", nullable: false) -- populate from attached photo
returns 4:54
